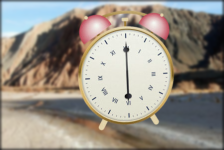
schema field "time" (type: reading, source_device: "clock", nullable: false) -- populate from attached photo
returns 6:00
